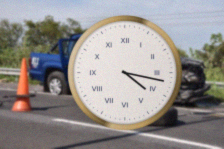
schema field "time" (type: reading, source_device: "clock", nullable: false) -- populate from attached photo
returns 4:17
